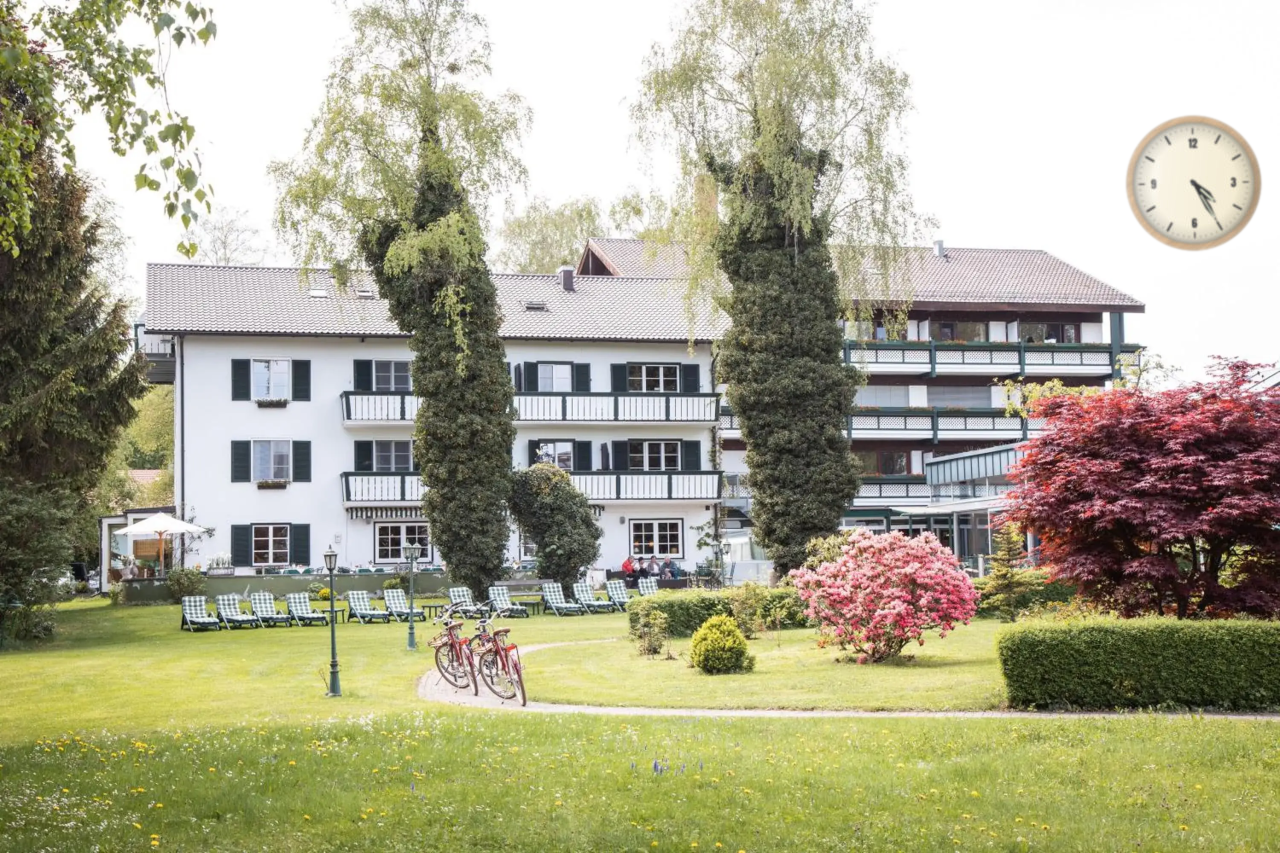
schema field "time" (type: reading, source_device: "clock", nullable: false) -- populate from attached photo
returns 4:25
